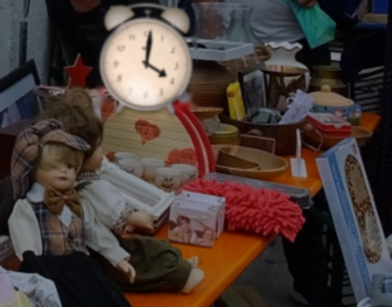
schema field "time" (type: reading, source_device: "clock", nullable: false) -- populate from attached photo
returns 4:01
